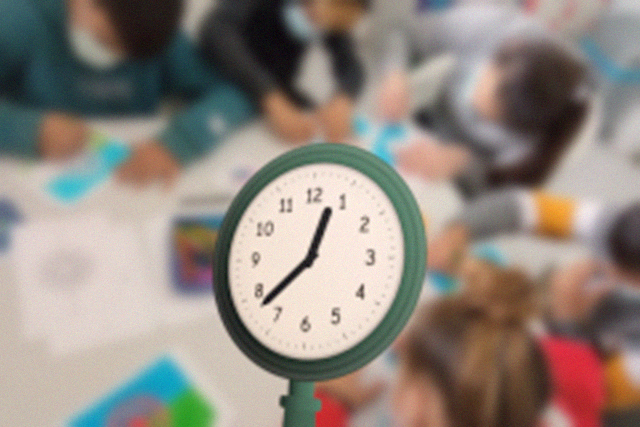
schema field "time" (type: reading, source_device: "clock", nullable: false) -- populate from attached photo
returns 12:38
